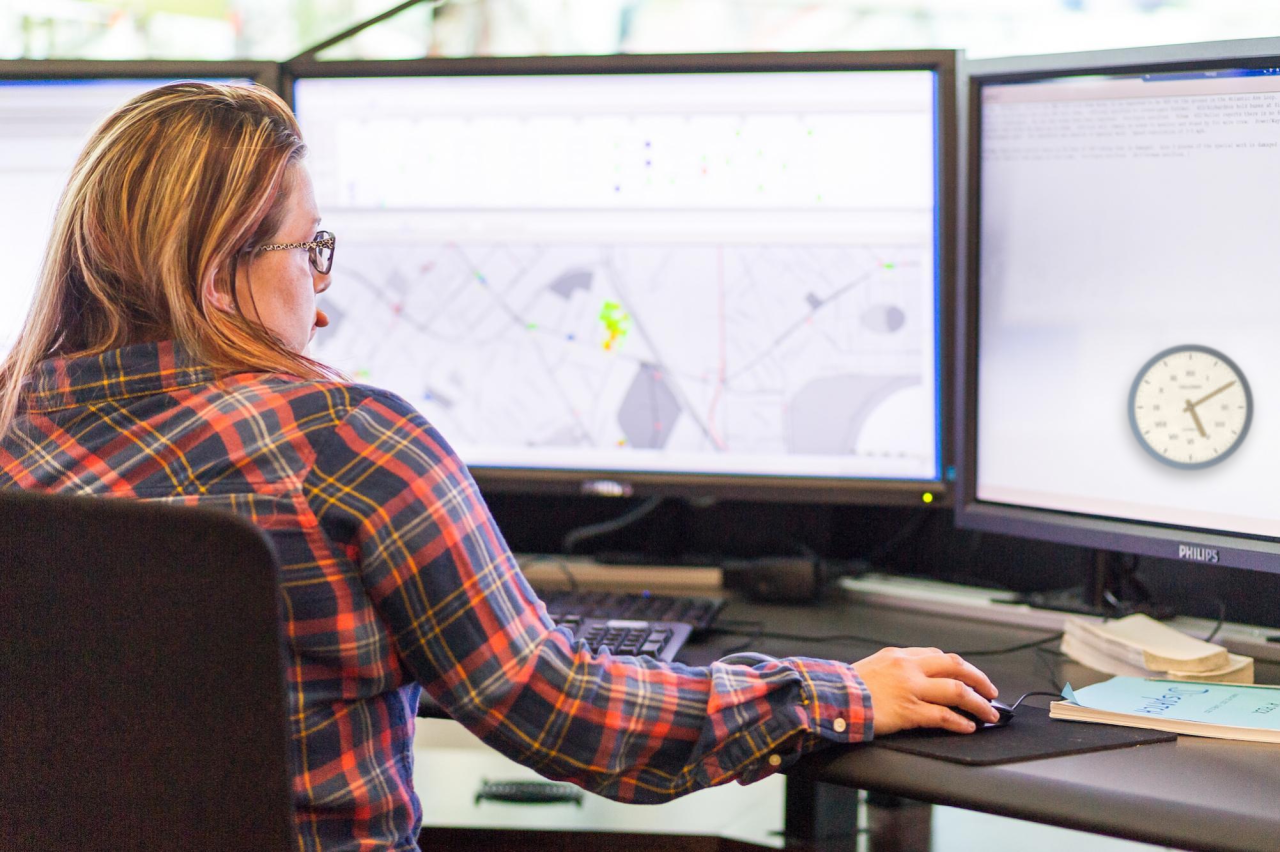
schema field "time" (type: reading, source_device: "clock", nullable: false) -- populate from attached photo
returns 5:10
